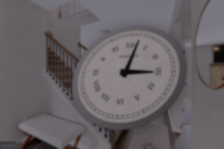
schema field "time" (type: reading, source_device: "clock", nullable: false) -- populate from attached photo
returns 3:02
